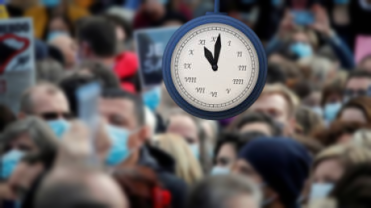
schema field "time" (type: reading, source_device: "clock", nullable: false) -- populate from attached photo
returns 11:01
